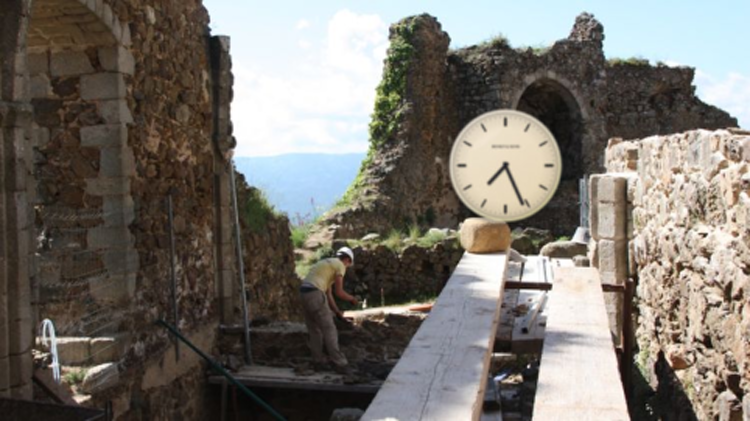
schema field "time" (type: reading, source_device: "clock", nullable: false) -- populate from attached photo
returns 7:26
